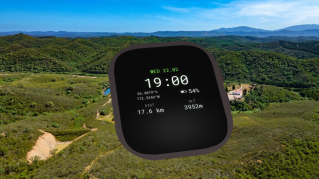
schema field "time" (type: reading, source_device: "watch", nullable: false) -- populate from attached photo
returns 19:00
